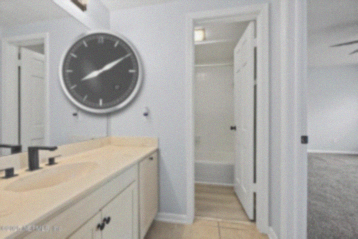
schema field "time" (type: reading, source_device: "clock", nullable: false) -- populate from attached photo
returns 8:10
